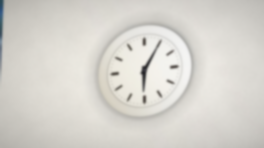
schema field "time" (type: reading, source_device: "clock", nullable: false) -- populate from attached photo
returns 6:05
